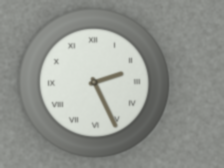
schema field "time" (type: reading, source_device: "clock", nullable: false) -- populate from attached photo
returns 2:26
